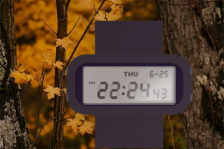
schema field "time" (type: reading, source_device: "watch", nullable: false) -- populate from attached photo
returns 22:24:43
